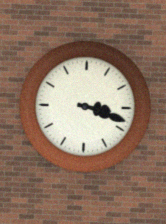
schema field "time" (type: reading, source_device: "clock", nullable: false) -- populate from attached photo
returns 3:18
